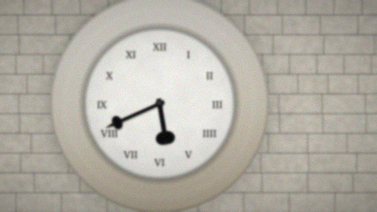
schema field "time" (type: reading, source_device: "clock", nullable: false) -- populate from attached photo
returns 5:41
